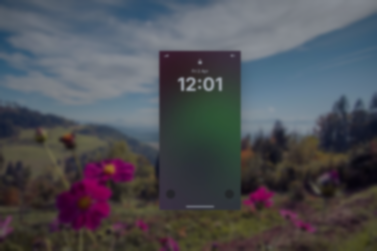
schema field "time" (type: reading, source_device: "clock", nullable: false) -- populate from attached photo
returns 12:01
